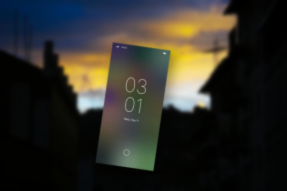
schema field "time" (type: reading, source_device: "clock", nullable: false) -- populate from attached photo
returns 3:01
